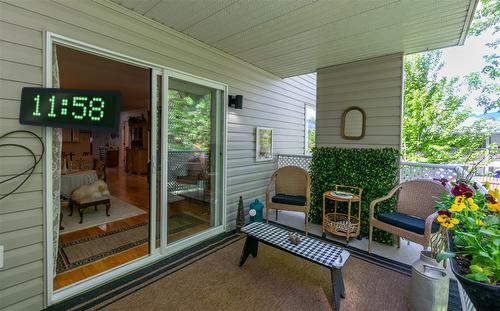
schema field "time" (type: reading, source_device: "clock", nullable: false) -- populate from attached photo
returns 11:58
